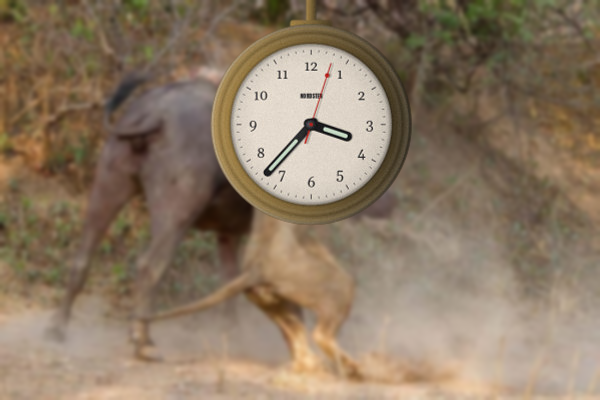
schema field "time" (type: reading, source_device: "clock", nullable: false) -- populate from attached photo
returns 3:37:03
